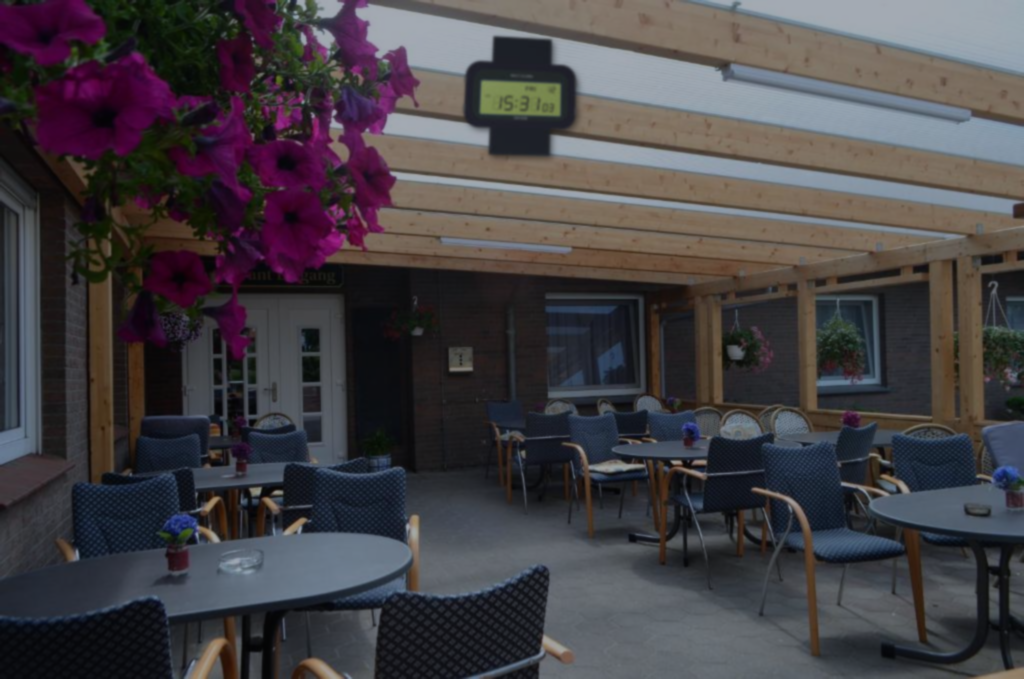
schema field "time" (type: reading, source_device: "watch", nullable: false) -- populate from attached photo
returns 15:31
